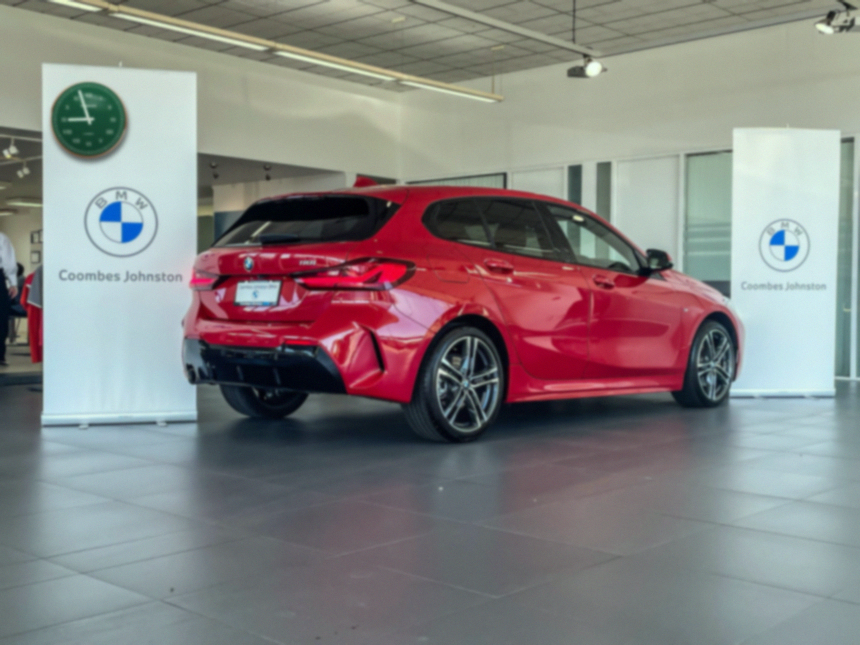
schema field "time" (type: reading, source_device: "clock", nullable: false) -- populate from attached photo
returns 8:57
